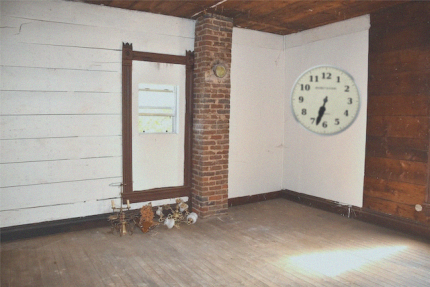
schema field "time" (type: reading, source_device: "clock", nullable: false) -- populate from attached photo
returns 6:33
